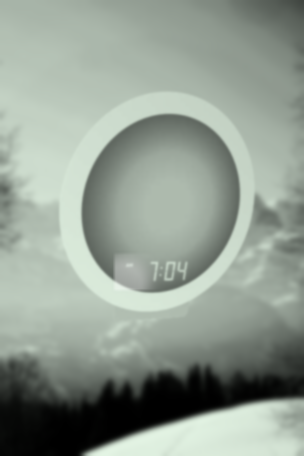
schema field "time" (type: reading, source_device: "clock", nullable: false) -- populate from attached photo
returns 7:04
